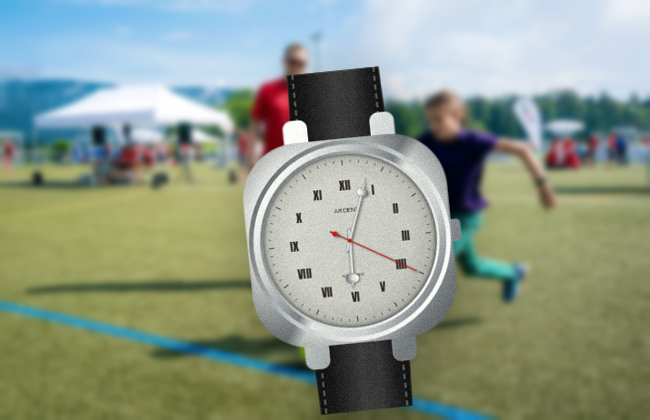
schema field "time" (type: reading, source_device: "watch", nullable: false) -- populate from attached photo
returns 6:03:20
